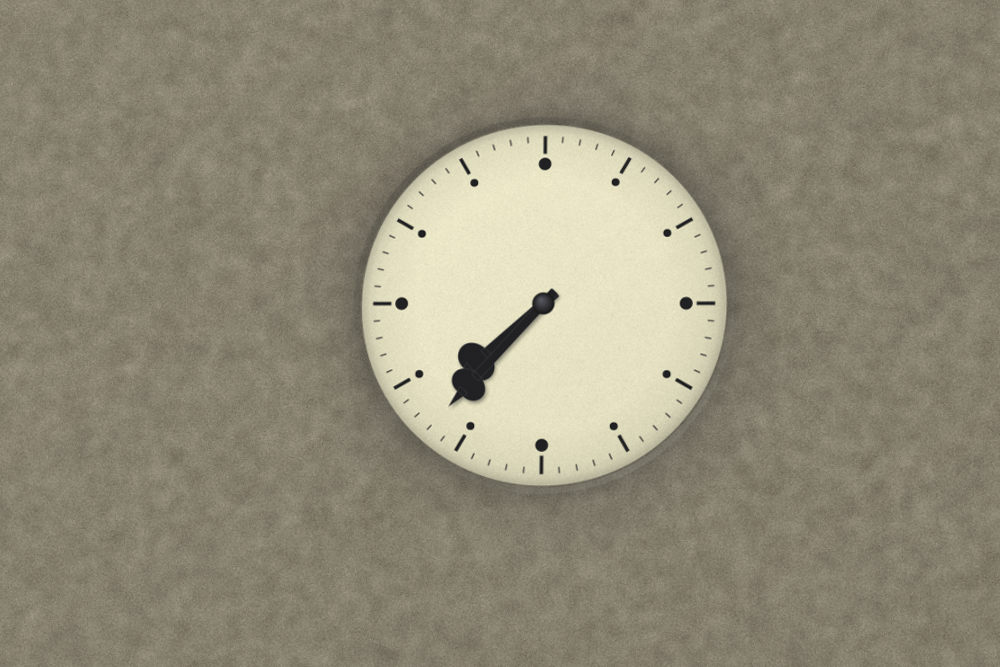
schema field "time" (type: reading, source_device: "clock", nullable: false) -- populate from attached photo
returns 7:37
